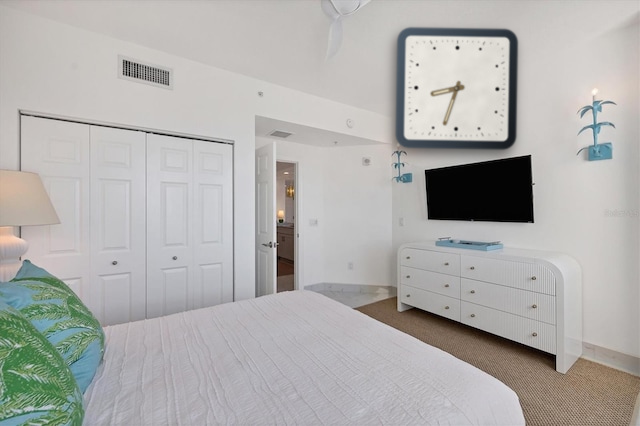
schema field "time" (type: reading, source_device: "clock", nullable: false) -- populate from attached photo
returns 8:33
